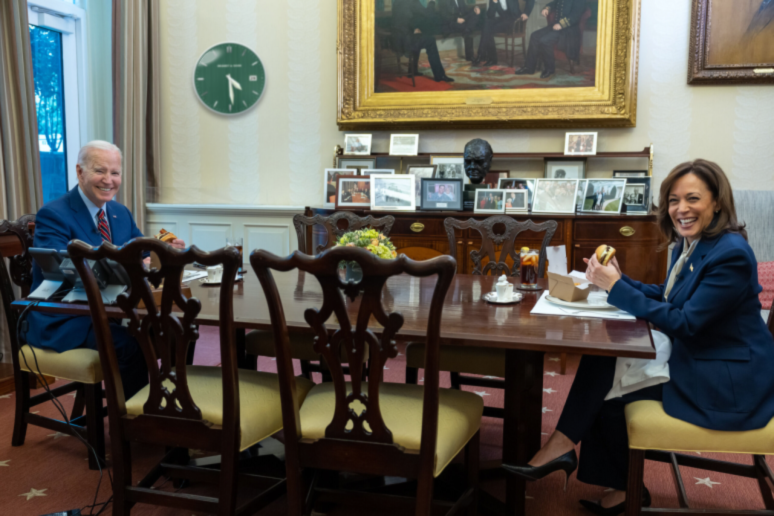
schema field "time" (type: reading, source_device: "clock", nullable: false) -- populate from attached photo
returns 4:29
